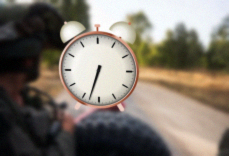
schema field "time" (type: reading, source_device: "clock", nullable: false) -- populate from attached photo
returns 6:33
